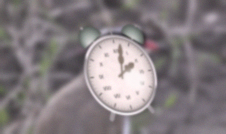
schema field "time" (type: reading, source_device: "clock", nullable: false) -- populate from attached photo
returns 2:02
